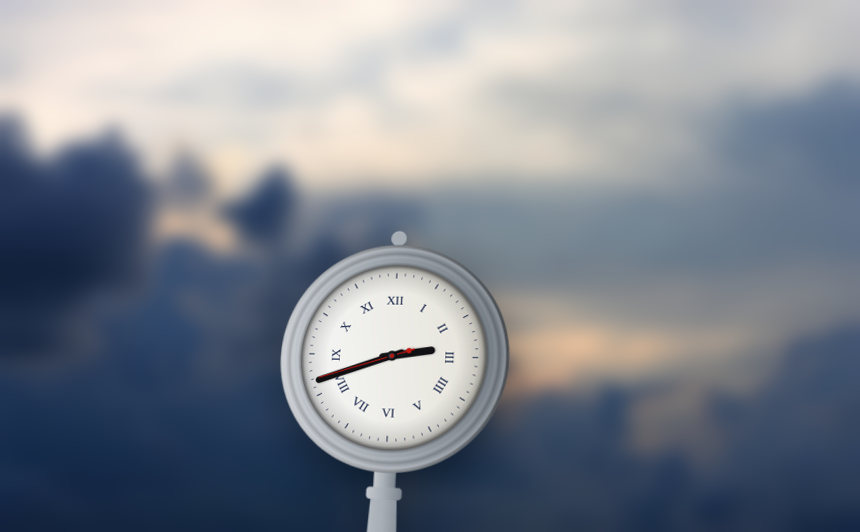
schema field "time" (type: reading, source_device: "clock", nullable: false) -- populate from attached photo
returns 2:41:42
